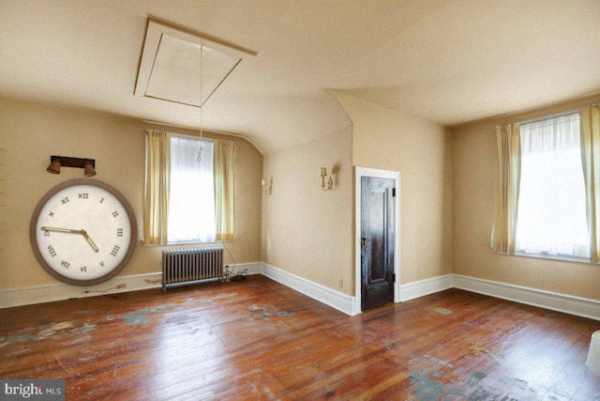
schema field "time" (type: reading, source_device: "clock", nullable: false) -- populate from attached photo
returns 4:46
